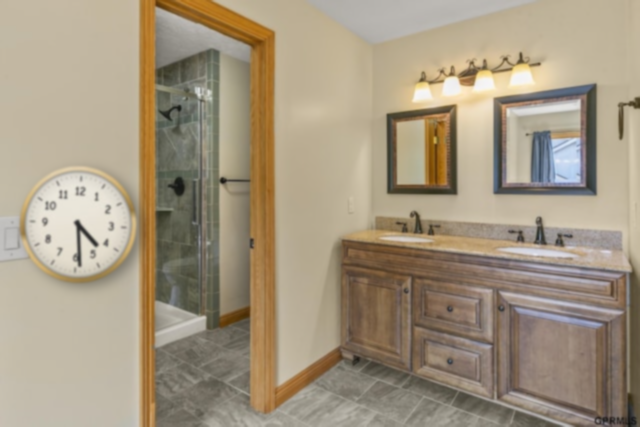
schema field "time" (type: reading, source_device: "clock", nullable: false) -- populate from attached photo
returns 4:29
